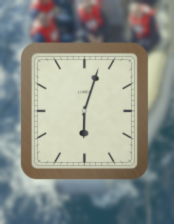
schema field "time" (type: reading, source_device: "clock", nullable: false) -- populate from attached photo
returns 6:03
